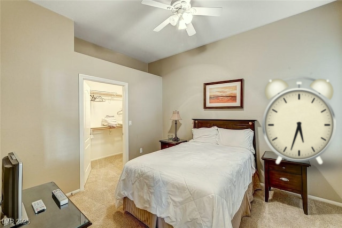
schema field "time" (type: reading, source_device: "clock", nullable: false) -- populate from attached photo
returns 5:33
